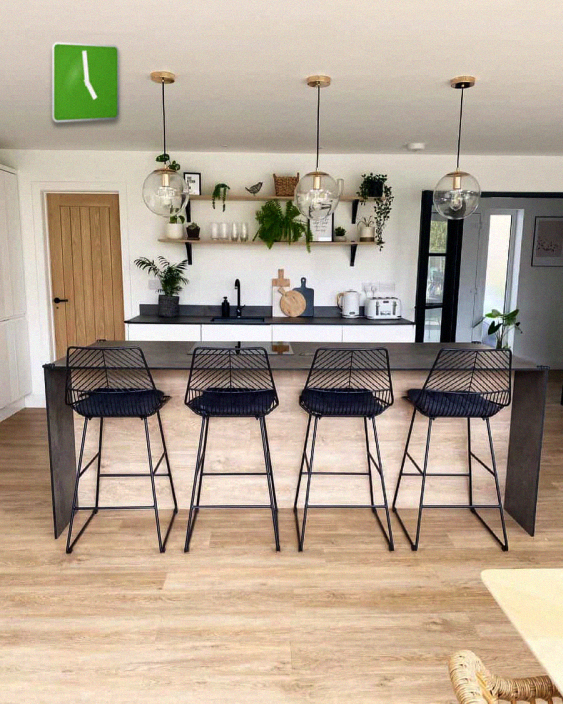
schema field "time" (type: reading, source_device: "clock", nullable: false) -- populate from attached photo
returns 4:59
